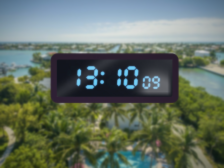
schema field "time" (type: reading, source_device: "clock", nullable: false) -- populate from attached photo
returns 13:10:09
